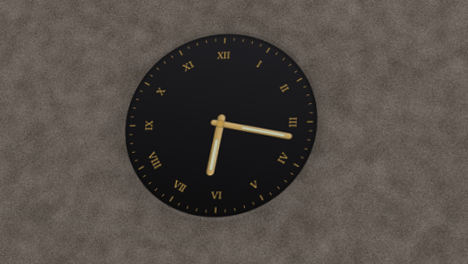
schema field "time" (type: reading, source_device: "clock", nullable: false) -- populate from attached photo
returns 6:17
